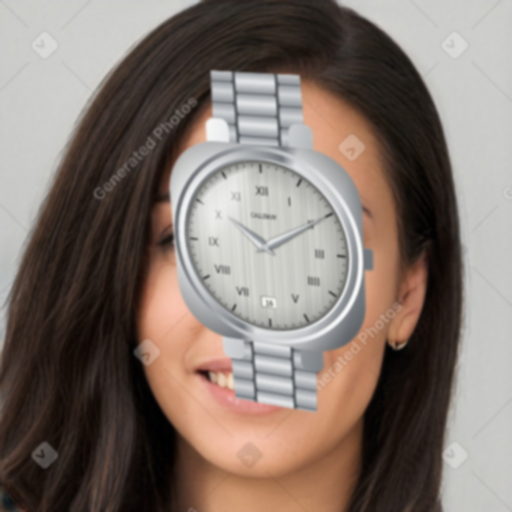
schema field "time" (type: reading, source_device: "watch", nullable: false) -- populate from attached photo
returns 10:10
